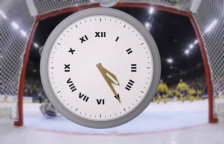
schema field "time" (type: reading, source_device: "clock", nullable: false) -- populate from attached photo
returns 4:25
